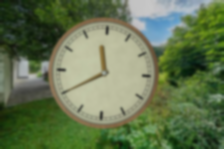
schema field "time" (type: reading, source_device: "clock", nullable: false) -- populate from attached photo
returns 11:40
